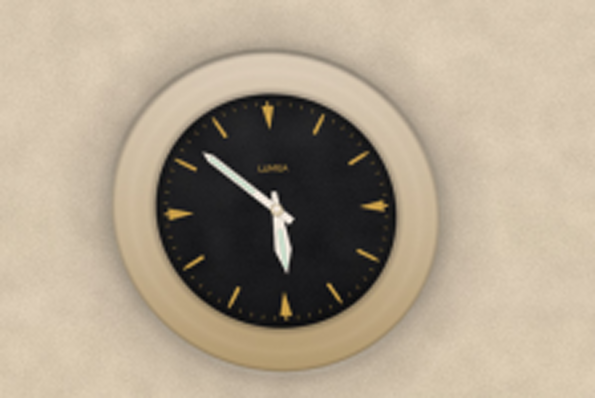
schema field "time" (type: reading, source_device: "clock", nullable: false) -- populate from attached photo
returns 5:52
